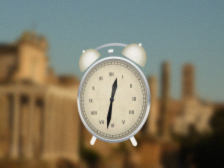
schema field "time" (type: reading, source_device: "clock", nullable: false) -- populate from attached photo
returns 12:32
